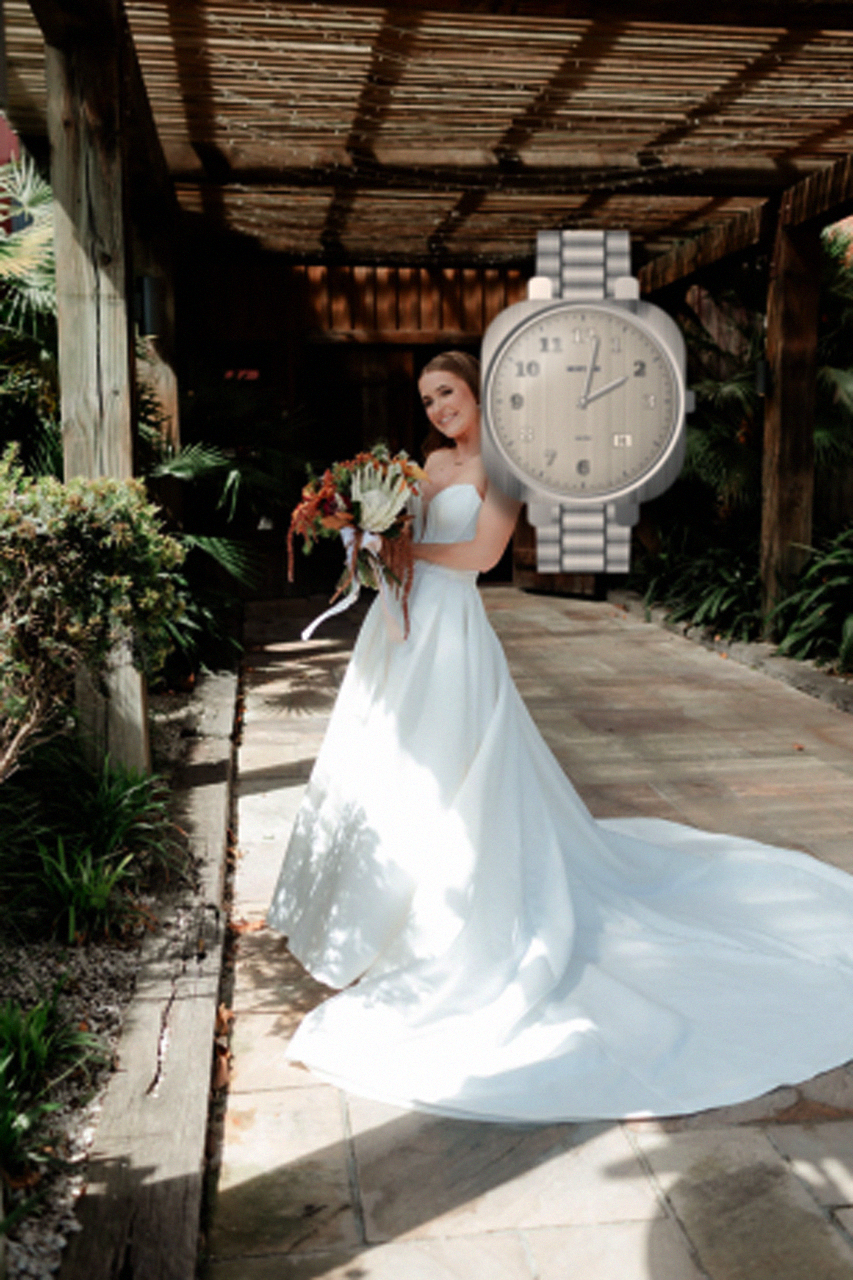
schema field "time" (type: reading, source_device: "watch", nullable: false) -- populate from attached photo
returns 2:02
